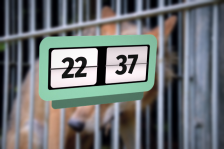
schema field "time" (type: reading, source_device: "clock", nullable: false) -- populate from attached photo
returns 22:37
